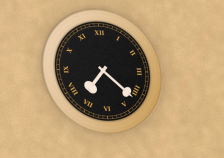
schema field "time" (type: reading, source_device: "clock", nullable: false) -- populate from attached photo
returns 7:22
